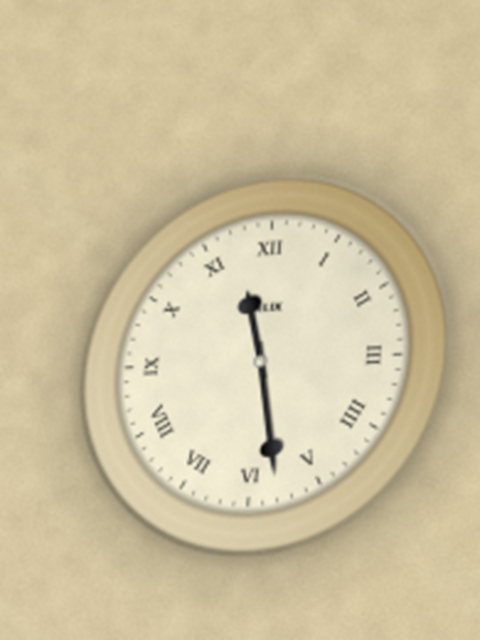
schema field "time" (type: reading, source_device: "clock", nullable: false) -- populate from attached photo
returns 11:28
